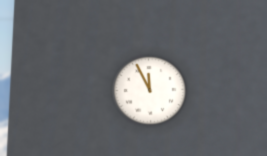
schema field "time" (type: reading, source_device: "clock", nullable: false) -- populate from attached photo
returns 11:56
